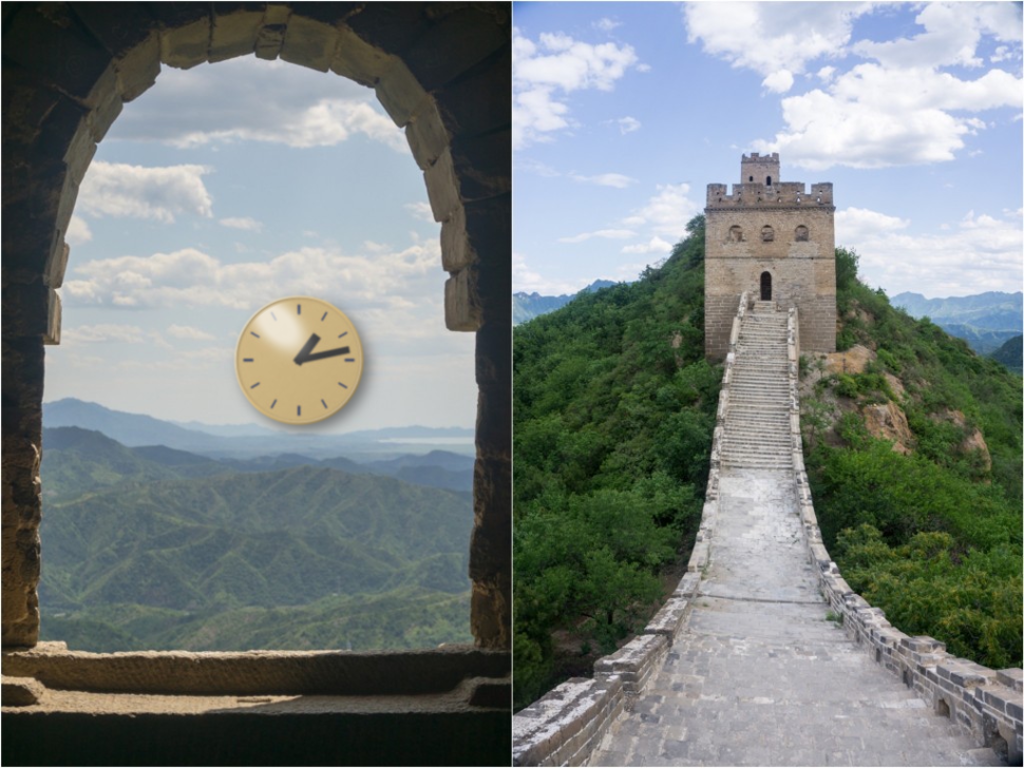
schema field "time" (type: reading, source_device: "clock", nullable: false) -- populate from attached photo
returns 1:13
